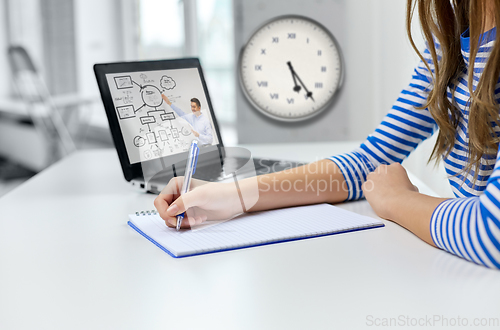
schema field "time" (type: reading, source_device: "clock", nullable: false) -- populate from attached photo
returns 5:24
